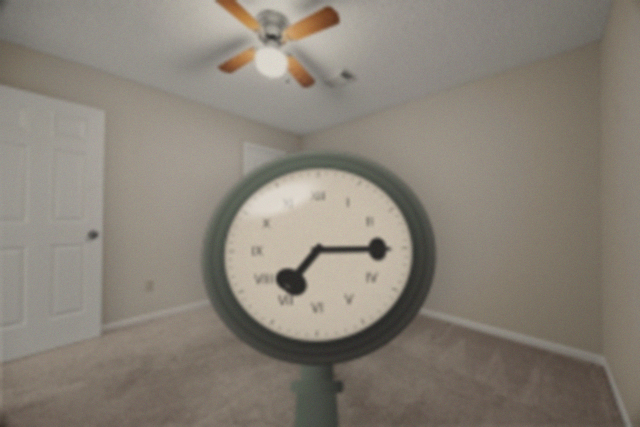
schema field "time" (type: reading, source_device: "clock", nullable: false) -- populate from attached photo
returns 7:15
